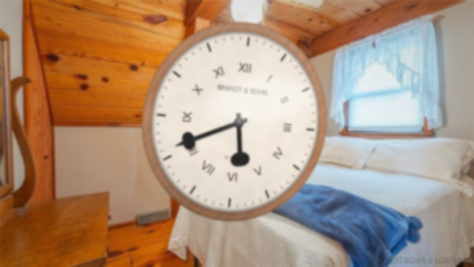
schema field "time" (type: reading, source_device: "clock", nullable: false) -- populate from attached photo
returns 5:41
